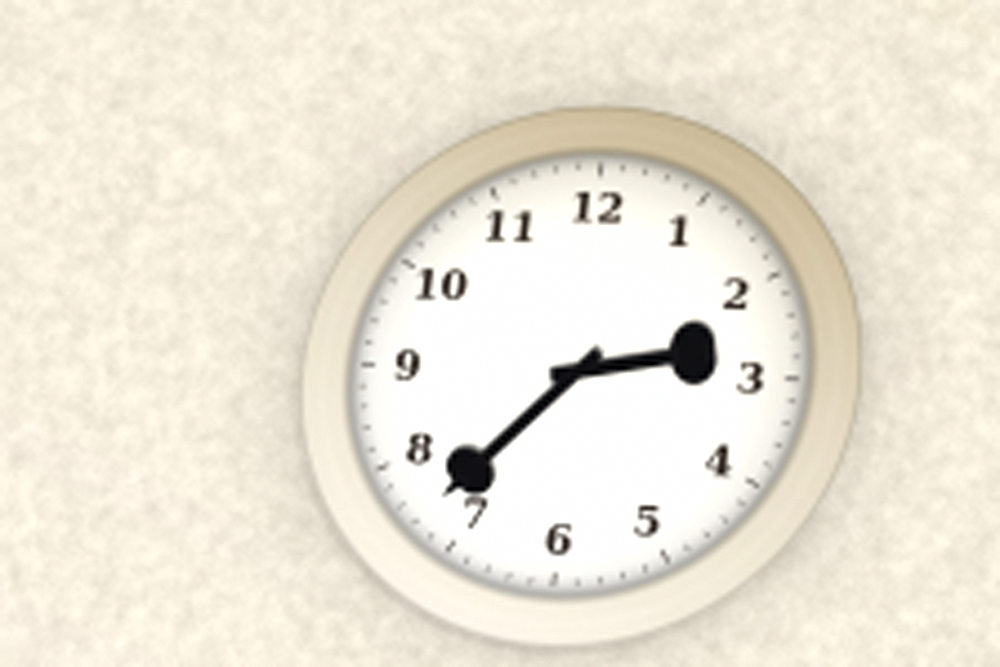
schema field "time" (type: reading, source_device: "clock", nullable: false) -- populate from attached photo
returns 2:37
